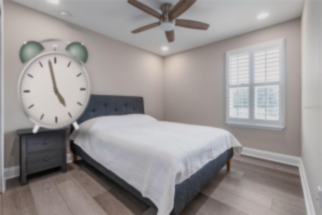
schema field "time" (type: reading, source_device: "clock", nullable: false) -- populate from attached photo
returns 4:58
